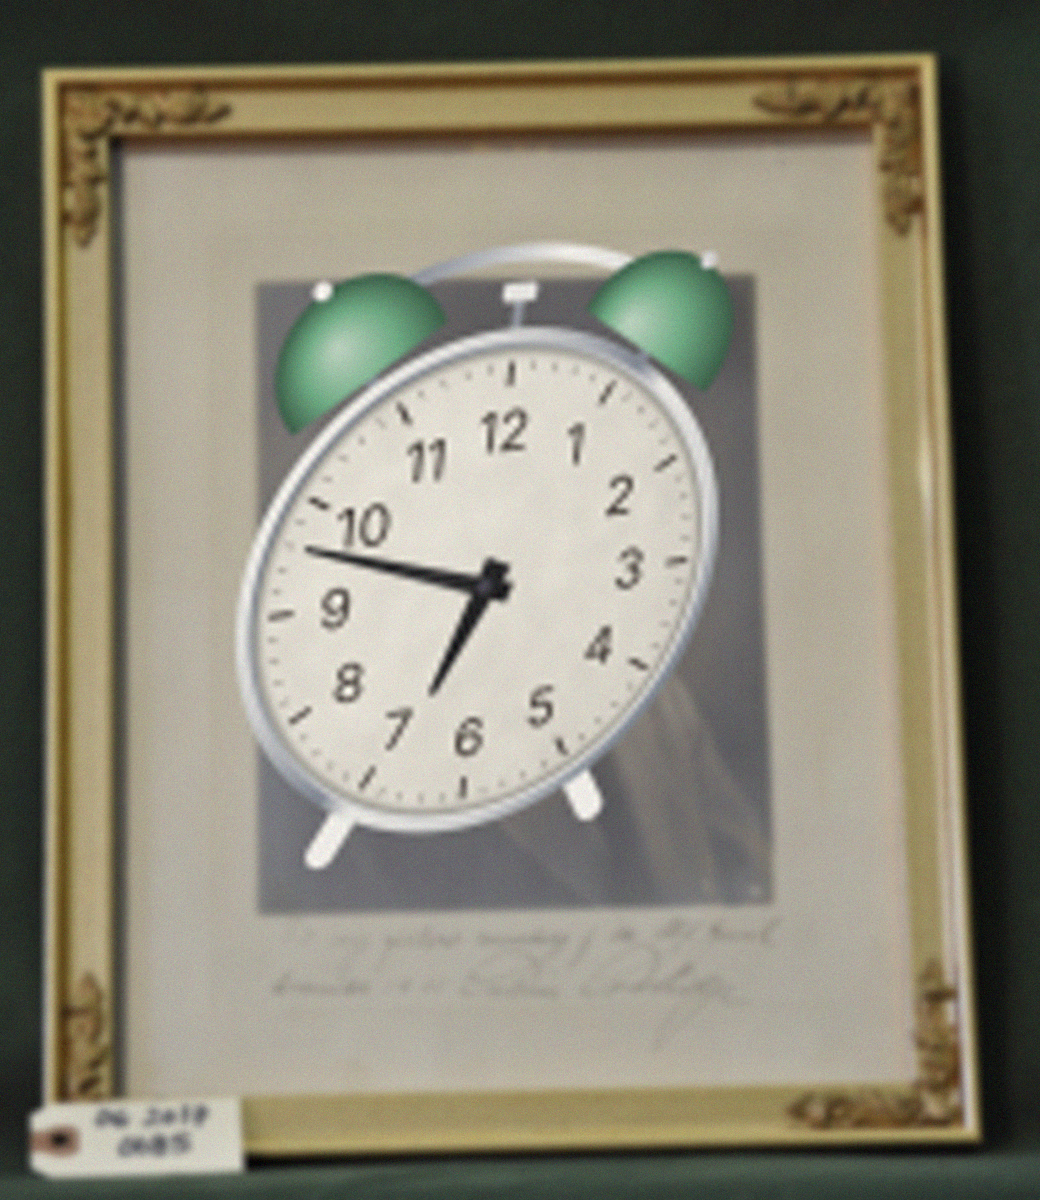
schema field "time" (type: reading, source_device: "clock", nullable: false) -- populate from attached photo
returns 6:48
